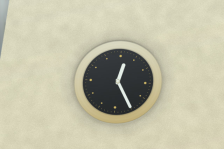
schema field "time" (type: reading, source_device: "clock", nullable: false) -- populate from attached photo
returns 12:25
